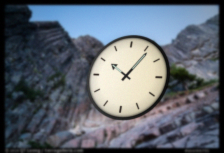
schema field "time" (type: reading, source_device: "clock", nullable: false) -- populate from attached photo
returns 10:06
